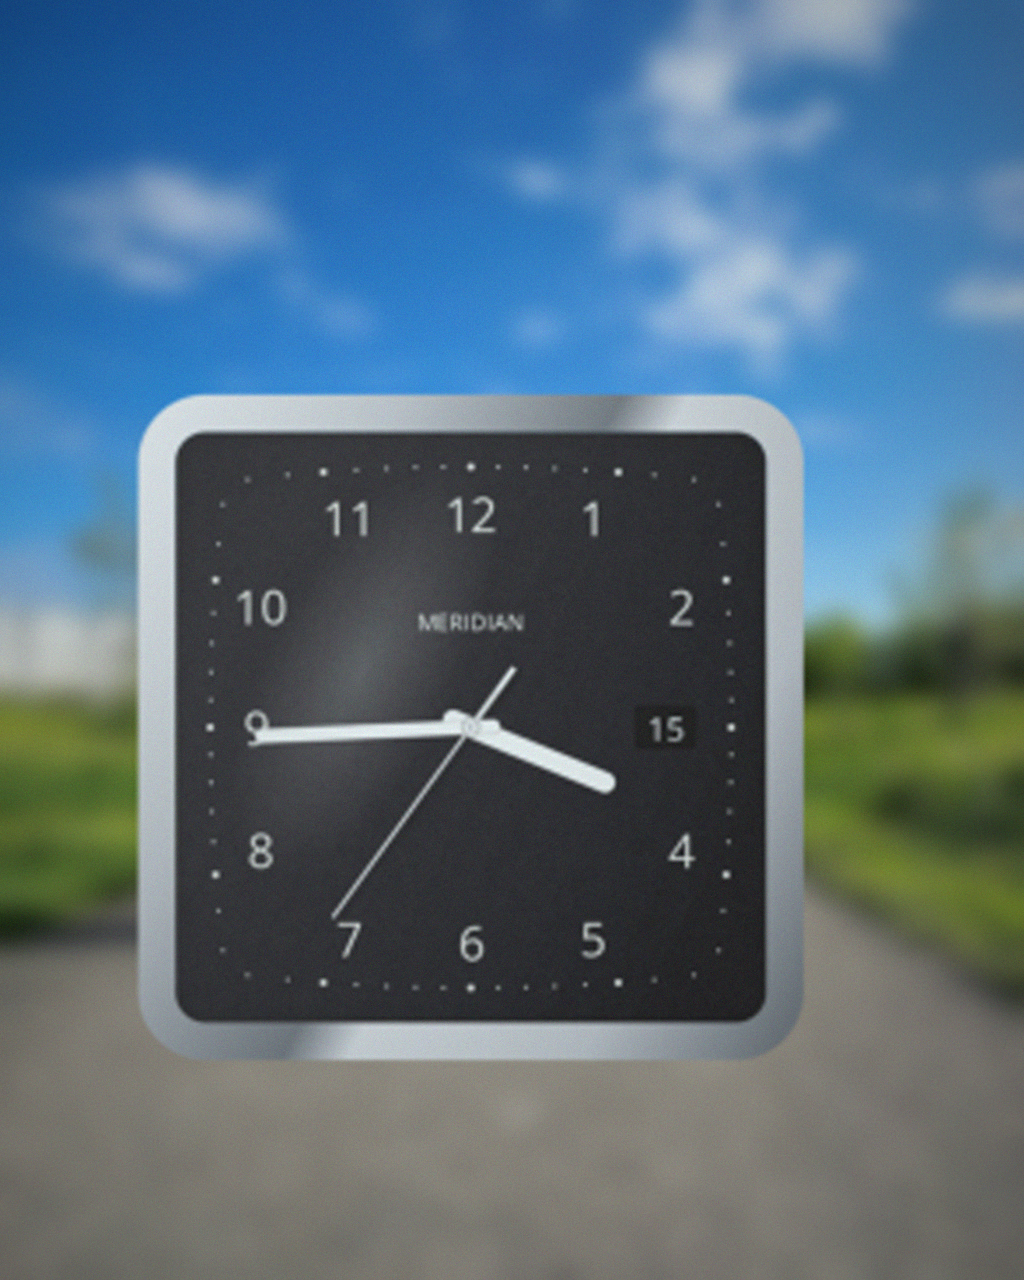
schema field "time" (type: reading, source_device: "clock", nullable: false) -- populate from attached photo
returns 3:44:36
